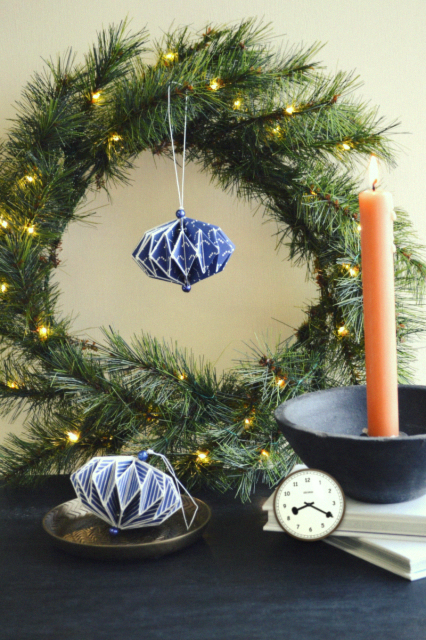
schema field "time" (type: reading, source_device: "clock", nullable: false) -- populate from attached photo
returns 8:20
